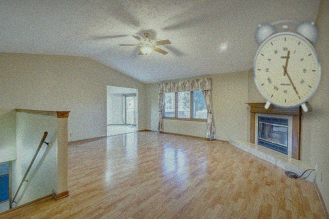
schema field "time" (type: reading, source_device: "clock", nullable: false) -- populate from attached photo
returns 12:25
